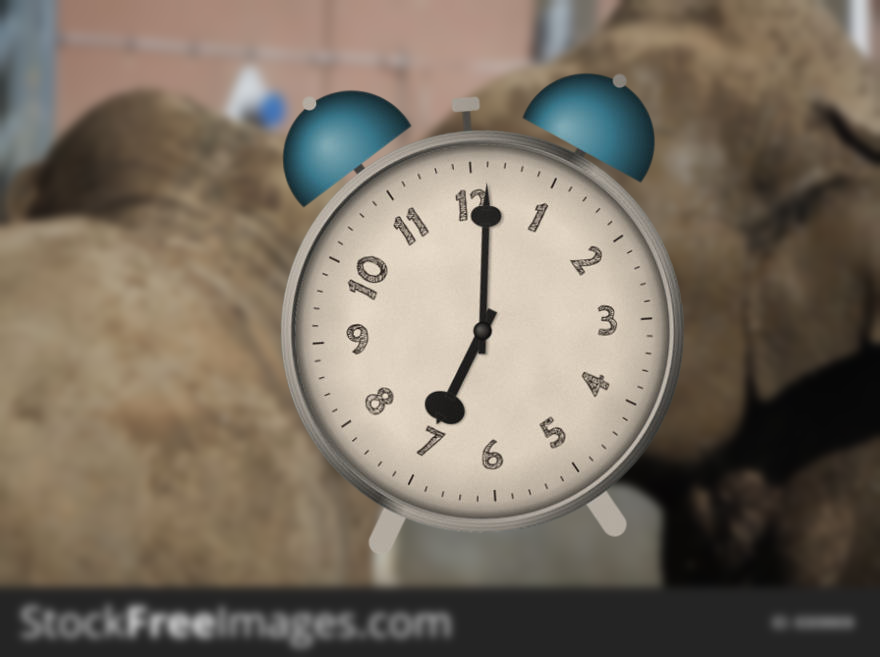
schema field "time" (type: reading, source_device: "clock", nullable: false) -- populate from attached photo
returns 7:01
